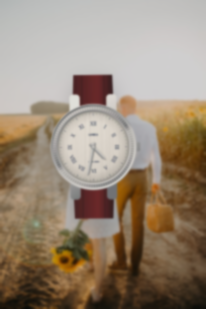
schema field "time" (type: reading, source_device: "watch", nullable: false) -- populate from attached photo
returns 4:32
